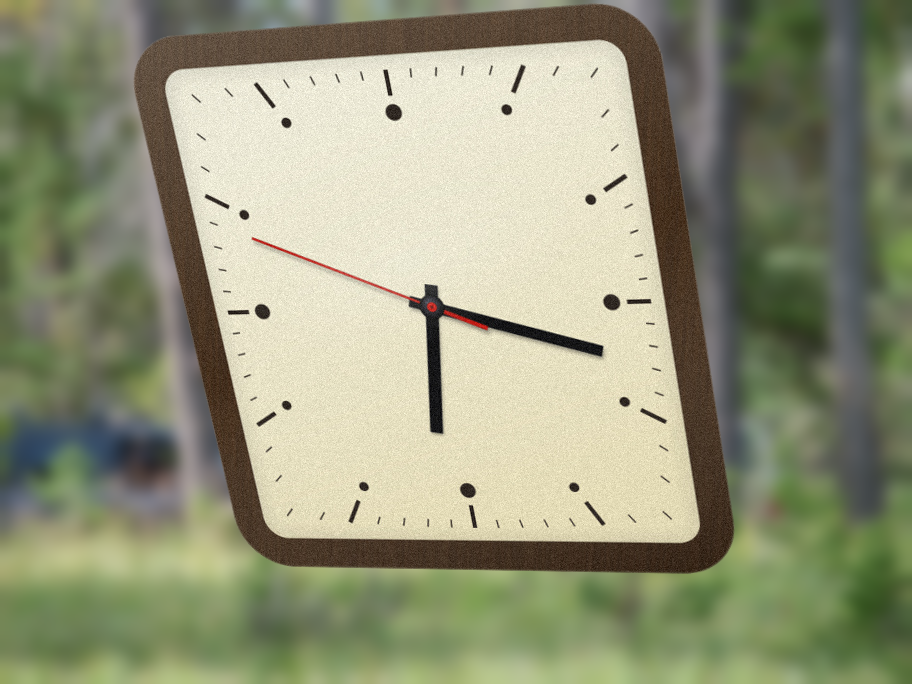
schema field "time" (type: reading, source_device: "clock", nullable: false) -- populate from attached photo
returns 6:17:49
